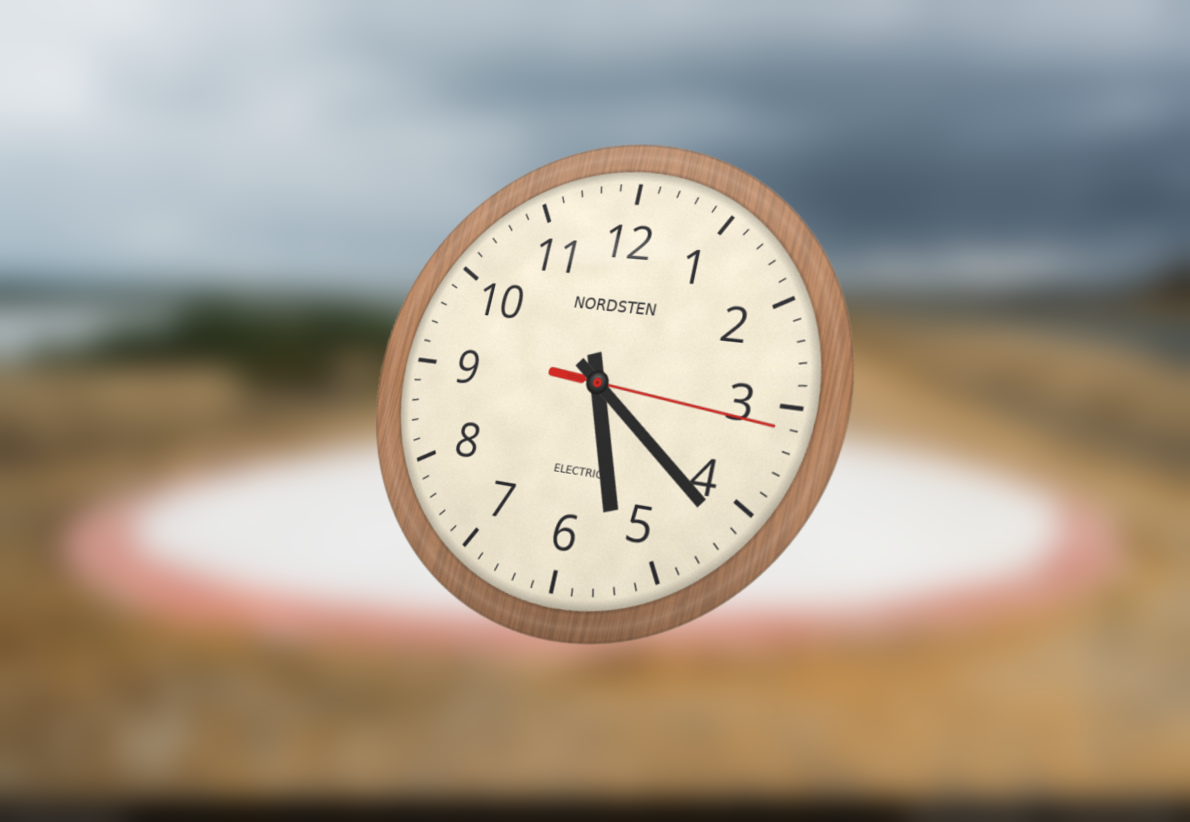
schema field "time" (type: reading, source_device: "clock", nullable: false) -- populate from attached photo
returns 5:21:16
